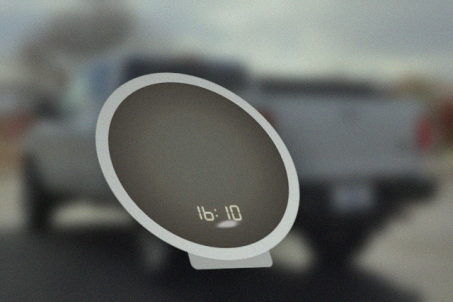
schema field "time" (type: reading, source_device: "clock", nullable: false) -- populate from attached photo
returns 16:10
